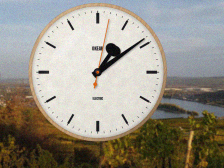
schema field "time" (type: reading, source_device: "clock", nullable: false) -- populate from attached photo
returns 1:09:02
